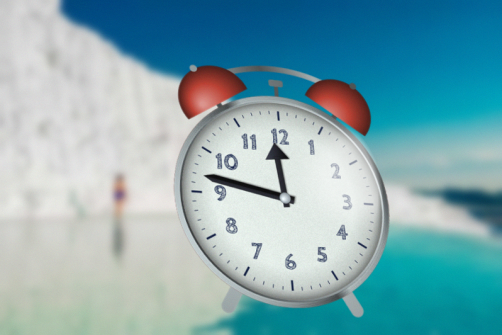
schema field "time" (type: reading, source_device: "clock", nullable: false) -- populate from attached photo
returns 11:47
